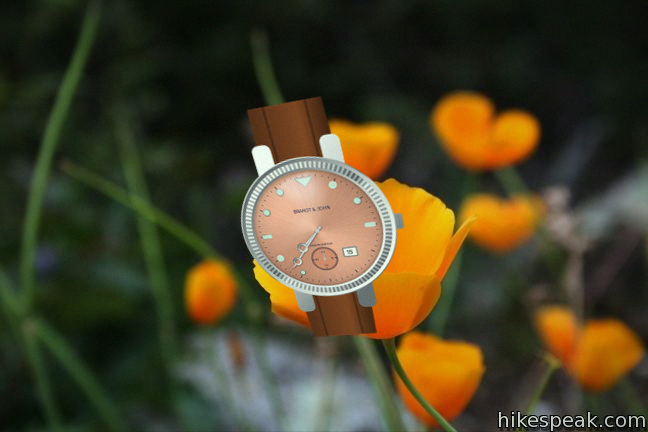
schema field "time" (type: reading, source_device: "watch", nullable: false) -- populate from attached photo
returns 7:37
